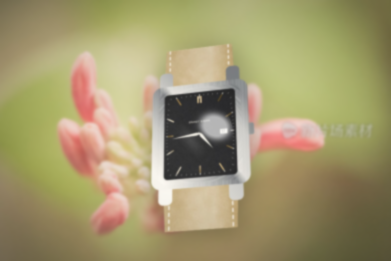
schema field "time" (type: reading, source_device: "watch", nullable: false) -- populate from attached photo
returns 4:44
